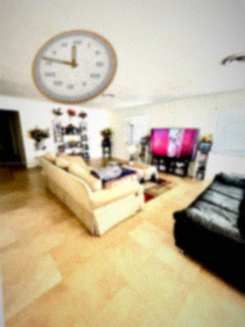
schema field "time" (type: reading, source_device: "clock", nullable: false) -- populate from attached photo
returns 11:47
